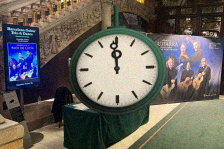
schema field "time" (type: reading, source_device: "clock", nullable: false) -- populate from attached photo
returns 11:59
